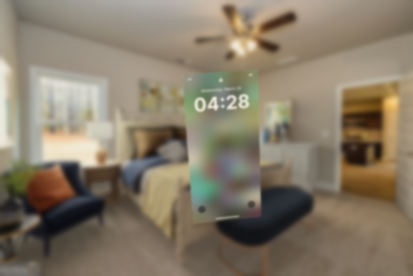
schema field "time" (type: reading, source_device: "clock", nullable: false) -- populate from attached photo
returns 4:28
